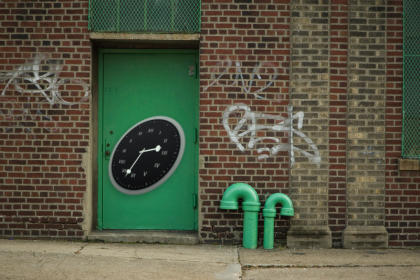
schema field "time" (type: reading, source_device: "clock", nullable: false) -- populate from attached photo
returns 2:33
